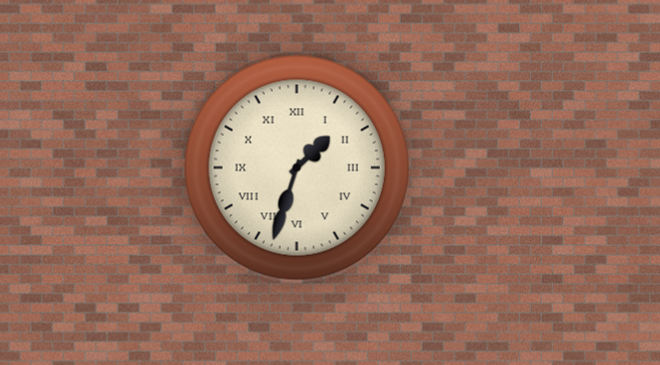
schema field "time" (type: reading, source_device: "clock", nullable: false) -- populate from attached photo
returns 1:33
